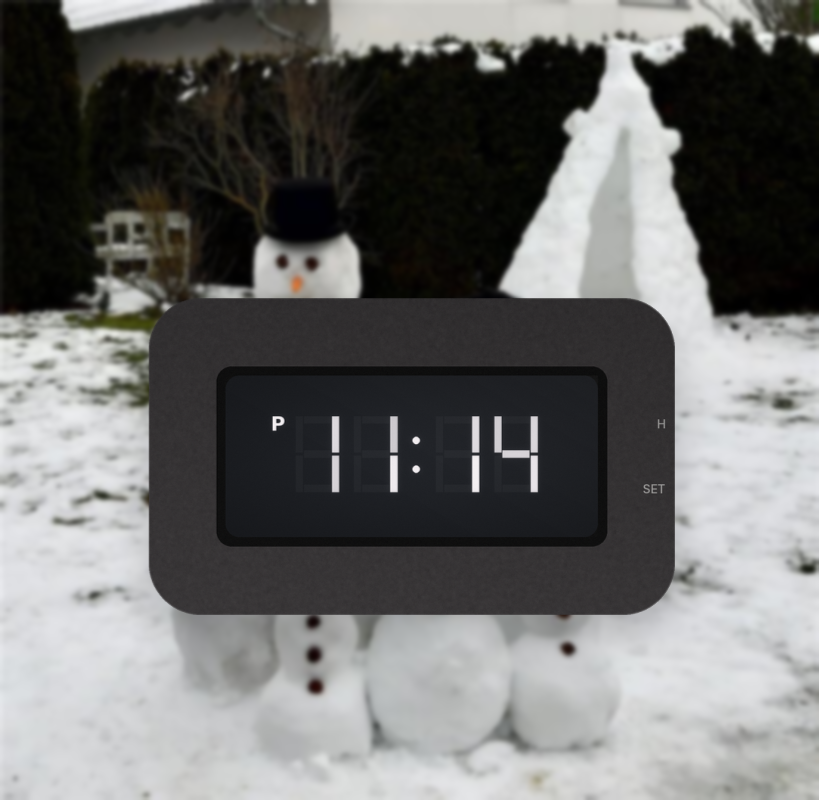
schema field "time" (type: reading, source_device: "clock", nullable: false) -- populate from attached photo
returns 11:14
